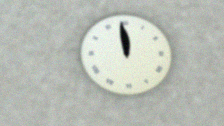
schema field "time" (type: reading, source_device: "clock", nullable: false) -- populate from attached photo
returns 11:59
